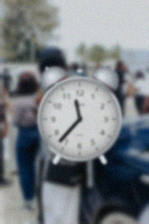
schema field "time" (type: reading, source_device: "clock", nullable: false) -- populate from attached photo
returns 11:37
